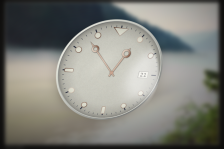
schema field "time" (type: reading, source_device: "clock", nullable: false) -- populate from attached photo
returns 12:53
